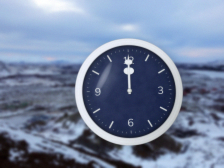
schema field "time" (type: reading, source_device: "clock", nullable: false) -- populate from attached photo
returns 12:00
